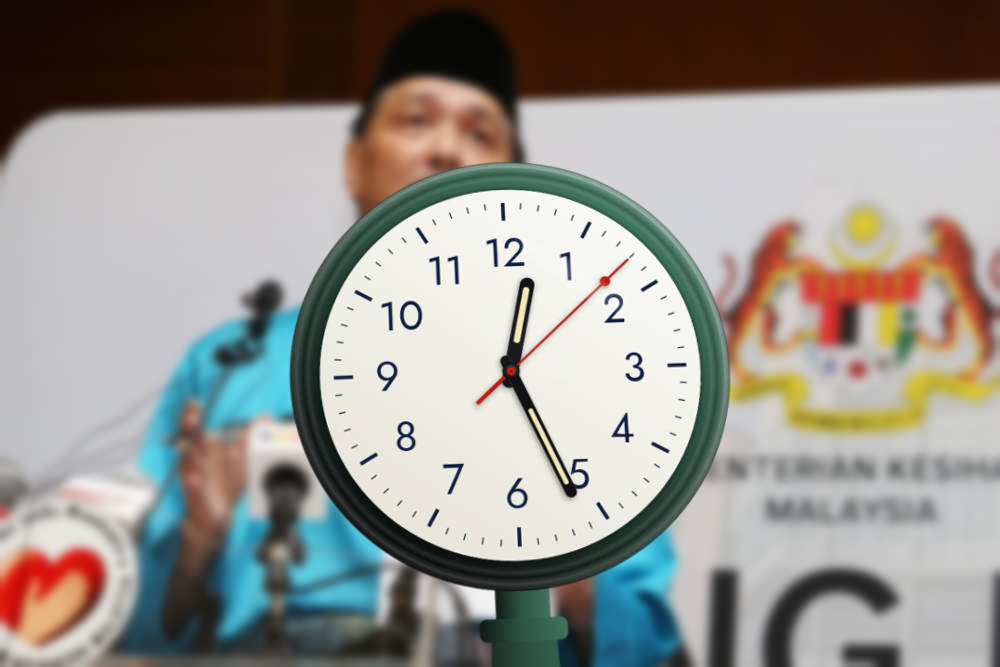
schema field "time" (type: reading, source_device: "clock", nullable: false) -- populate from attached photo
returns 12:26:08
